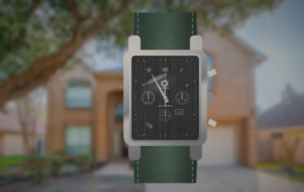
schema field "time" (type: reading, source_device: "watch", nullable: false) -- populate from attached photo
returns 11:55
